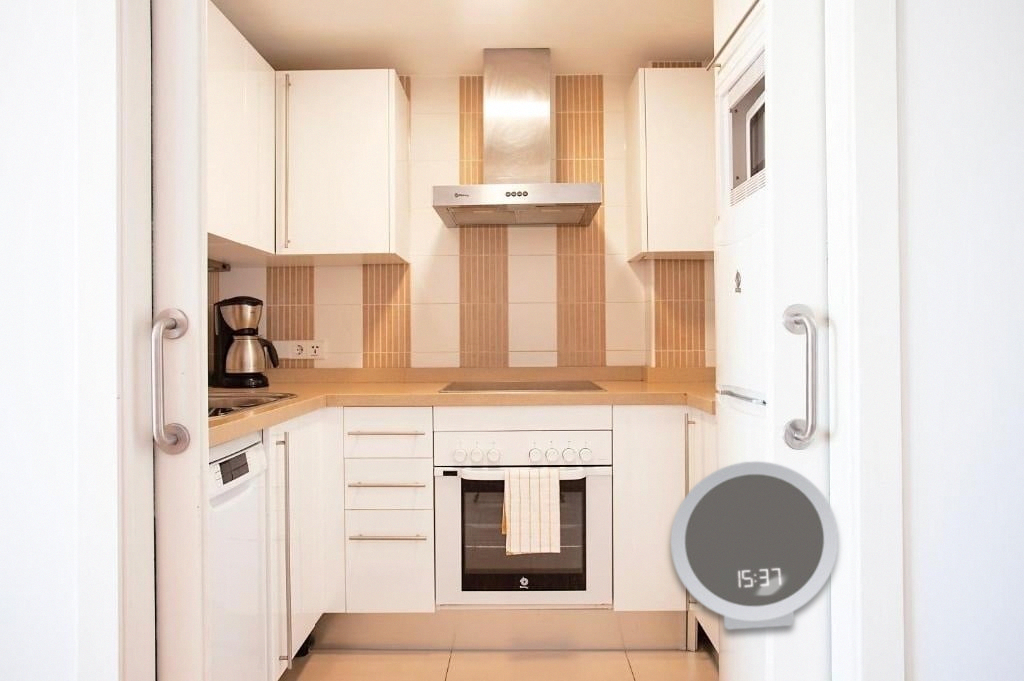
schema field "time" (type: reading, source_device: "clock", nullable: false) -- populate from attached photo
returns 15:37
